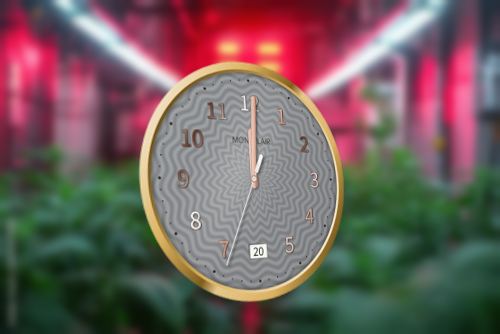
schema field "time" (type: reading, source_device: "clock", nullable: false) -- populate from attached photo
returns 12:00:34
